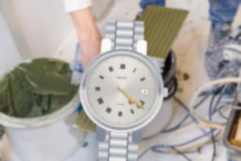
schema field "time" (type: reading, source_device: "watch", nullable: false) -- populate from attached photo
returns 4:21
